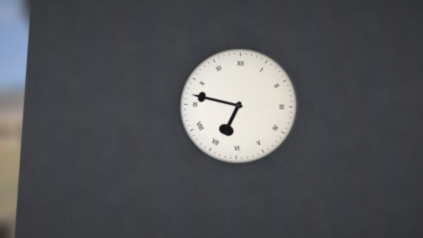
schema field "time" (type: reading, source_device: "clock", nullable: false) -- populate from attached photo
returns 6:47
